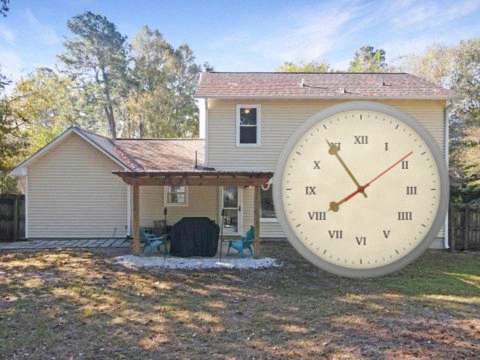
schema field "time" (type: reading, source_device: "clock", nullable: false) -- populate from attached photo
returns 7:54:09
